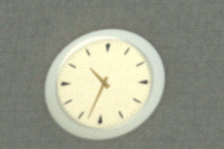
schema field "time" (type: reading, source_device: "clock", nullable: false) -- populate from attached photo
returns 10:33
